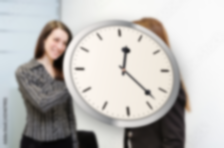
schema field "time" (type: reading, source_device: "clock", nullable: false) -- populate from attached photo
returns 12:23
